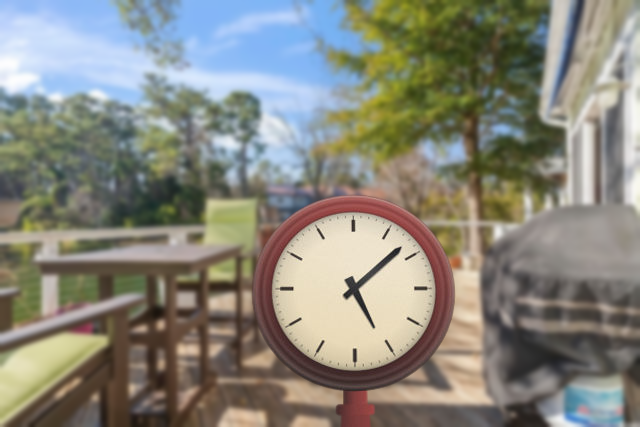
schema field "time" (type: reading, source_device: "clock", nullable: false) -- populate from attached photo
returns 5:08
